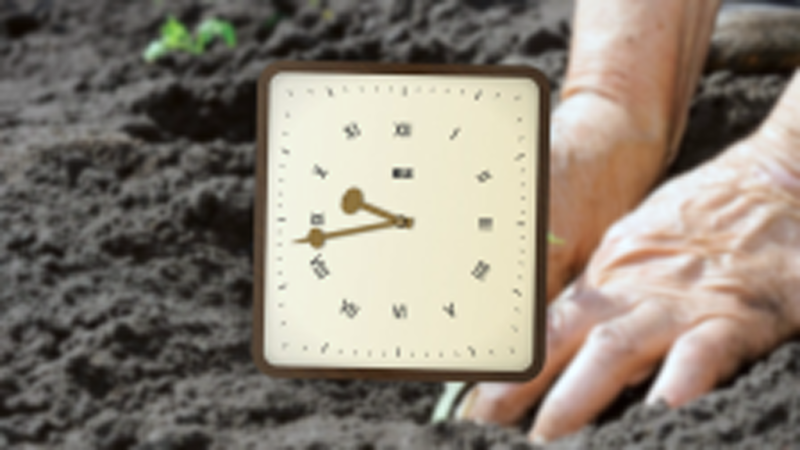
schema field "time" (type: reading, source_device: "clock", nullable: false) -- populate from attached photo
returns 9:43
